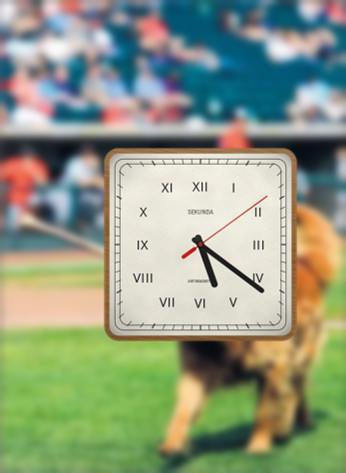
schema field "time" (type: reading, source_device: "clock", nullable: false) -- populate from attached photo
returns 5:21:09
